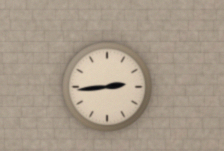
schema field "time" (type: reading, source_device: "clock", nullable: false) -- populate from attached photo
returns 2:44
